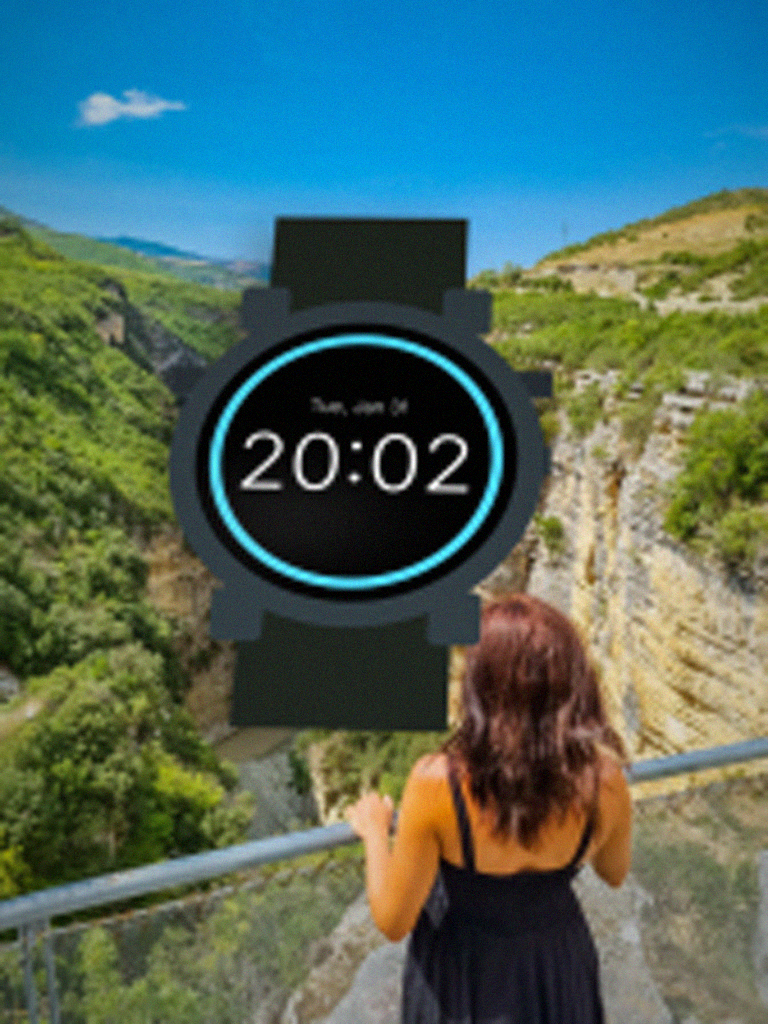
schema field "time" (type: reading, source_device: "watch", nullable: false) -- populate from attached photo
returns 20:02
